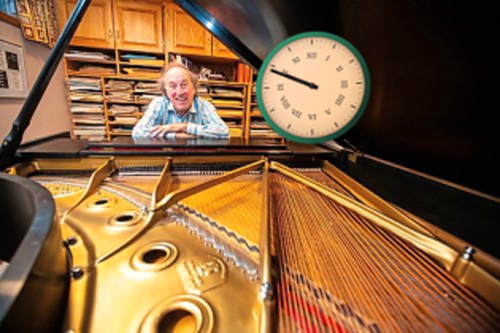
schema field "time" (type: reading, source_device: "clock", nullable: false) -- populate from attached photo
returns 9:49
